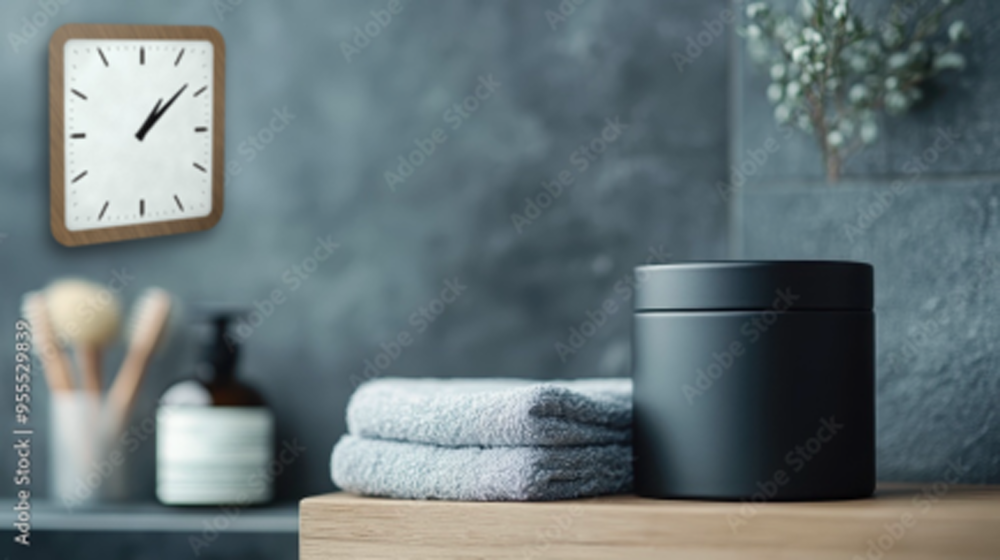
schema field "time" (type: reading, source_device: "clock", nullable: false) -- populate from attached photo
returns 1:08
